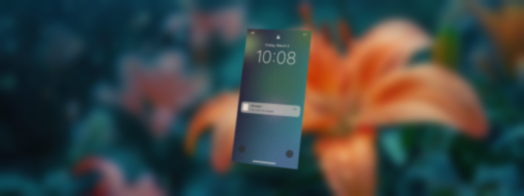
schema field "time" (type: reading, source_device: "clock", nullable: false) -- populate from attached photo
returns 10:08
